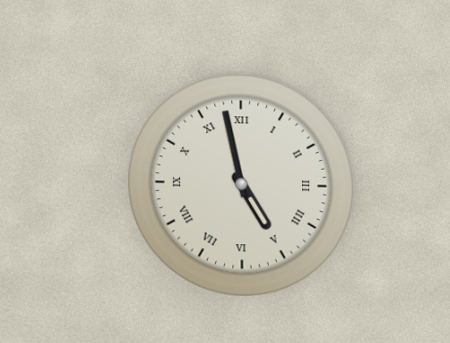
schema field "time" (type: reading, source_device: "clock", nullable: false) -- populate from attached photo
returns 4:58
